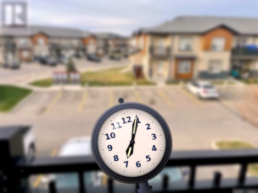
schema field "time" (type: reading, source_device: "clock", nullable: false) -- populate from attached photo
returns 7:04
